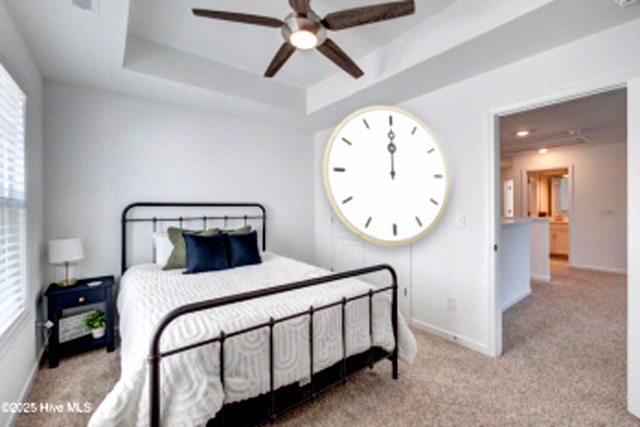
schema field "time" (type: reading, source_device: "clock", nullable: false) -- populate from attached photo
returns 12:00
